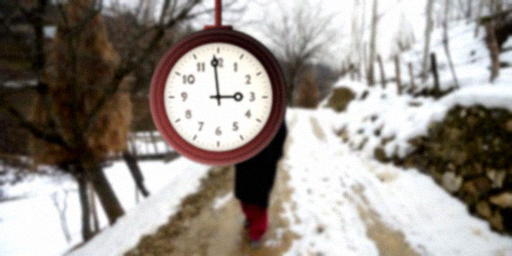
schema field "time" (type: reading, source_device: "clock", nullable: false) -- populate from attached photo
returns 2:59
